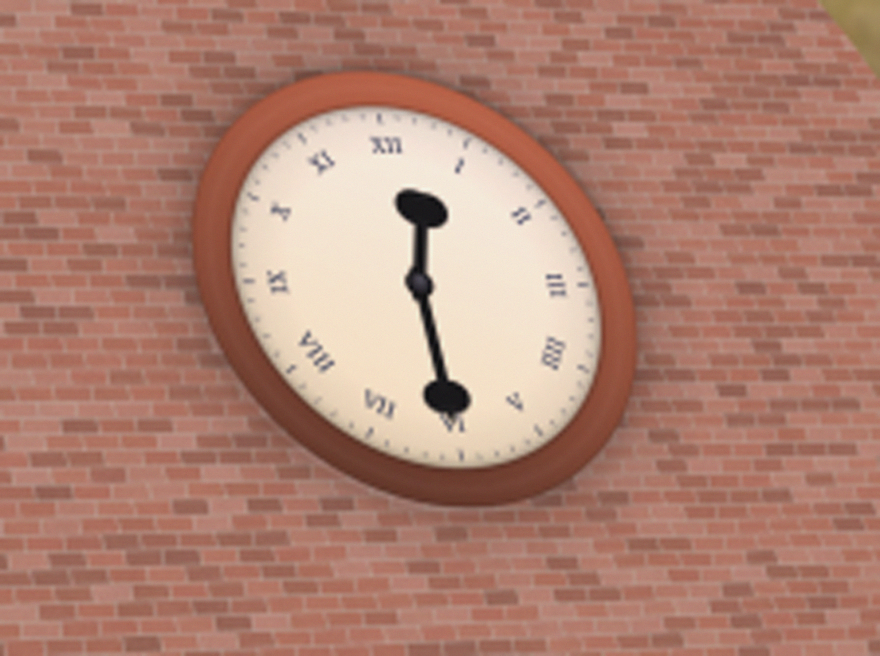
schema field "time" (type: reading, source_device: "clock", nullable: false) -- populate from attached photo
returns 12:30
